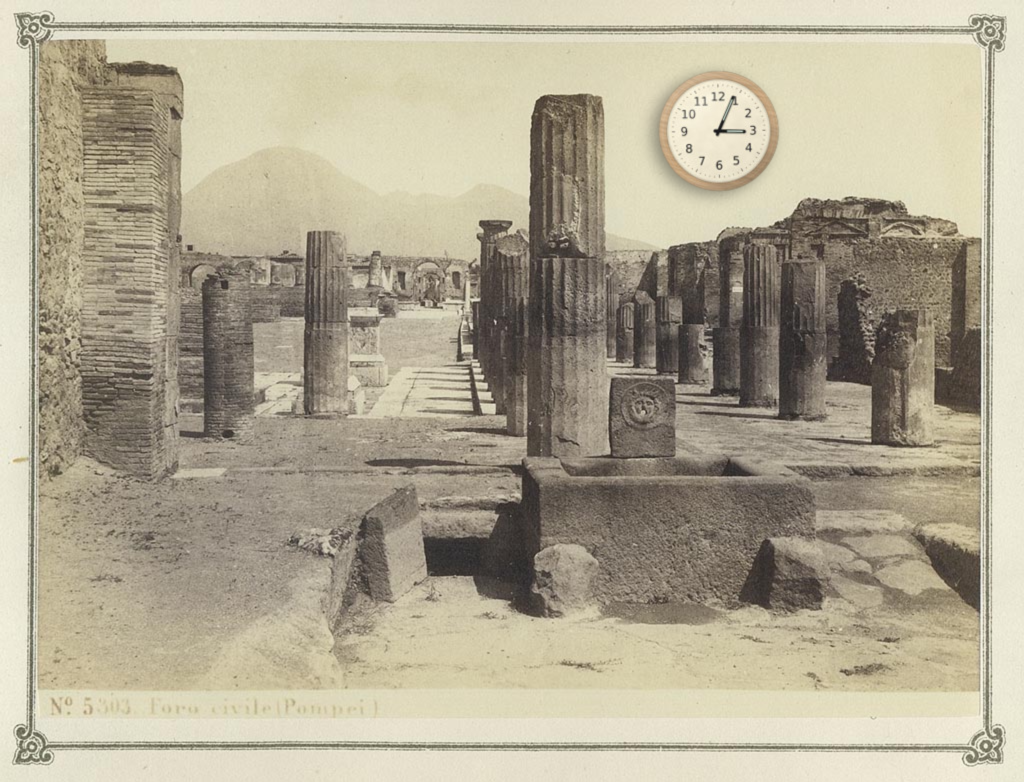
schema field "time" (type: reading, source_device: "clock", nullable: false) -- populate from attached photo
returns 3:04
